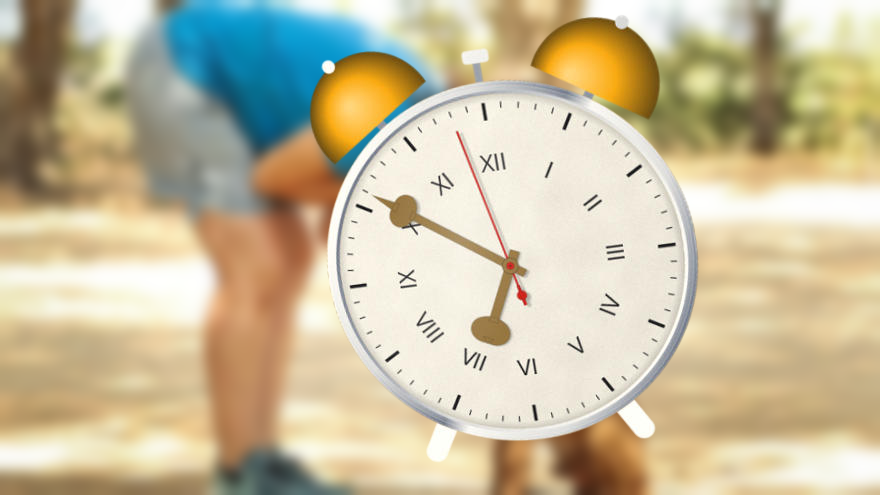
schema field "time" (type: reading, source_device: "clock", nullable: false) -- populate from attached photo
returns 6:50:58
